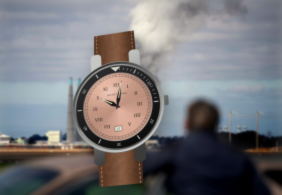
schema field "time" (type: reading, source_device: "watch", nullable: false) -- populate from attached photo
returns 10:02
